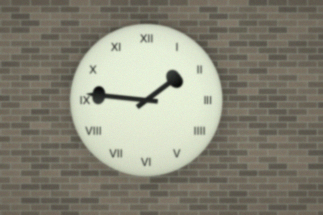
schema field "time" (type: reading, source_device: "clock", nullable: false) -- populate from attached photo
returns 1:46
